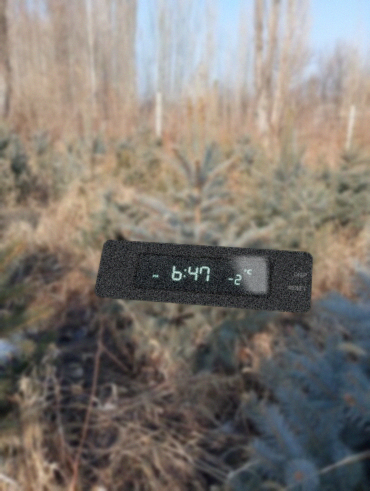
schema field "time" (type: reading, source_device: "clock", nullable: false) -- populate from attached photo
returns 6:47
